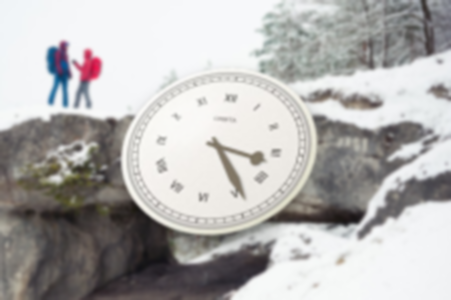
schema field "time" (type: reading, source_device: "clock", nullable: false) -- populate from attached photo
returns 3:24
